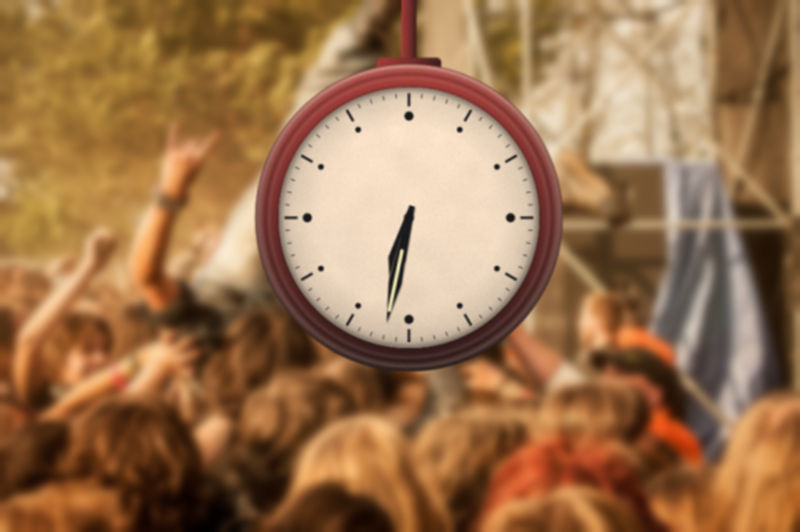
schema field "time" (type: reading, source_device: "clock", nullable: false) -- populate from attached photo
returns 6:32
